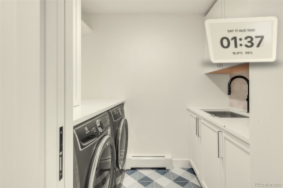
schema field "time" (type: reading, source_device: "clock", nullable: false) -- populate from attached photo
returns 1:37
